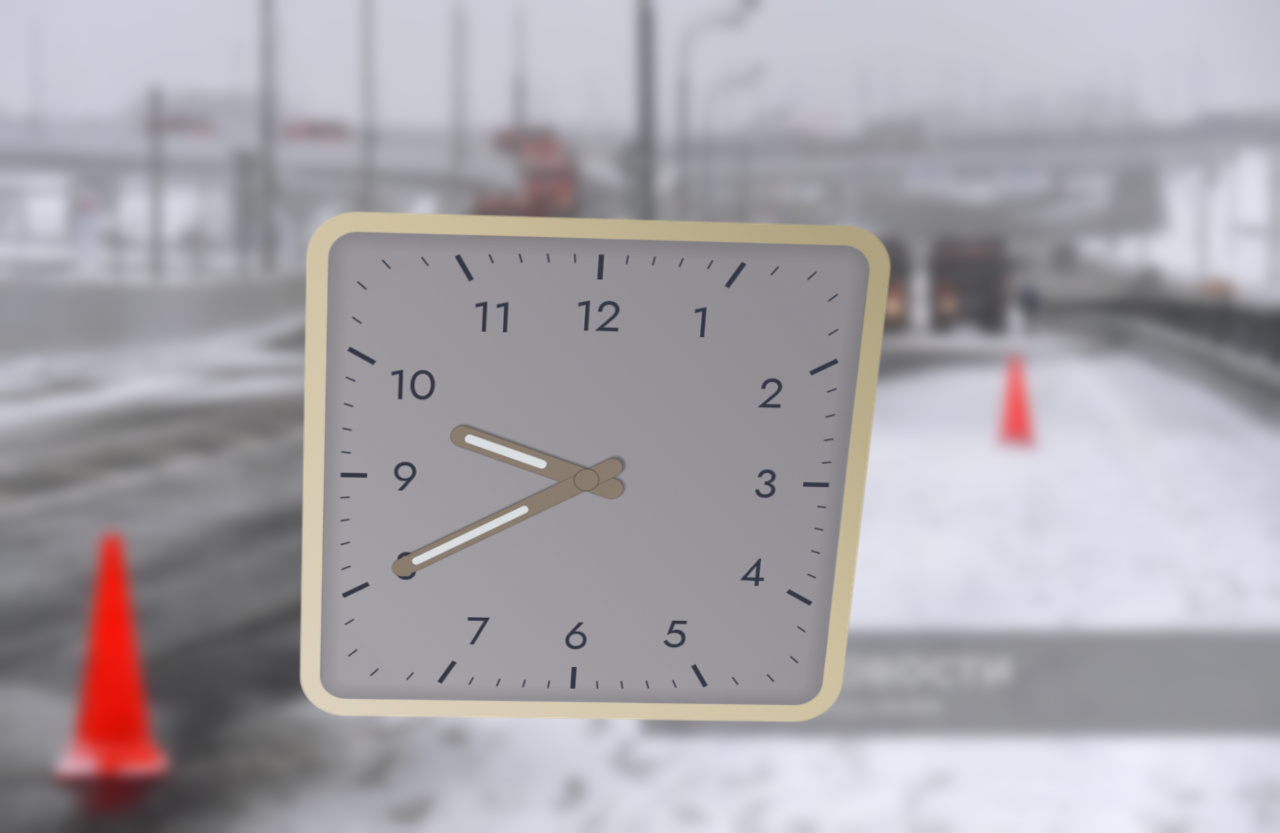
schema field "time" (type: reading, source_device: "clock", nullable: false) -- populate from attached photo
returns 9:40
